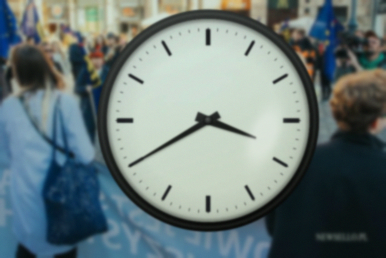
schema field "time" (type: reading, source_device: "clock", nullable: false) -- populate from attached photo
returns 3:40
